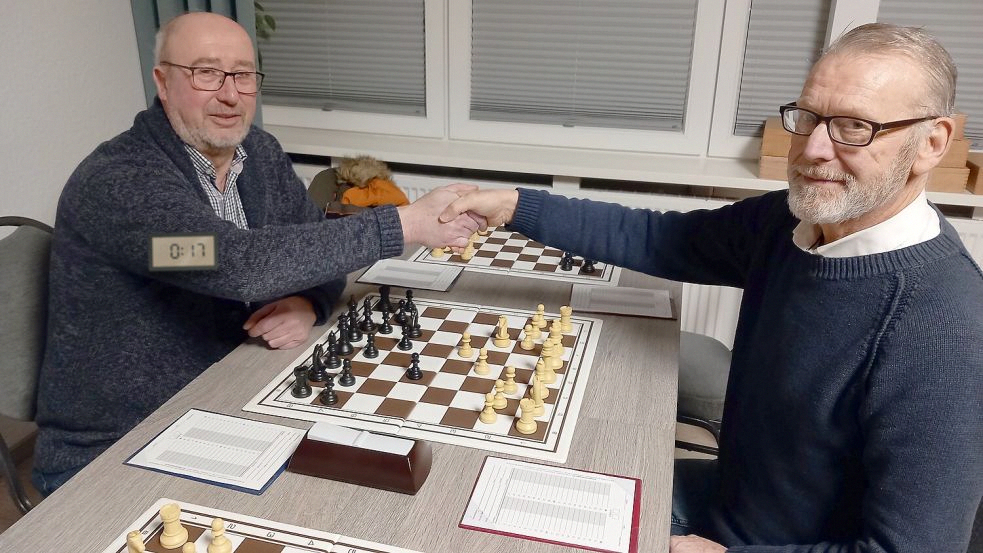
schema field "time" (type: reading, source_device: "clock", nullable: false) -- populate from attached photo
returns 0:17
